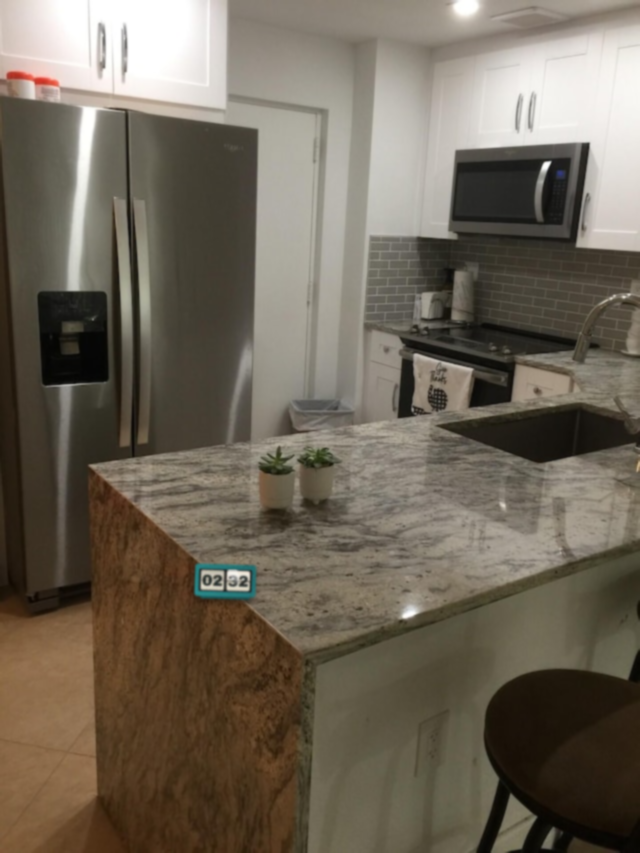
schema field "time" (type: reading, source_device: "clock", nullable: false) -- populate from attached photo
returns 2:32
